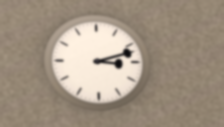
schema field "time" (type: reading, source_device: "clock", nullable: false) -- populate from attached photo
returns 3:12
